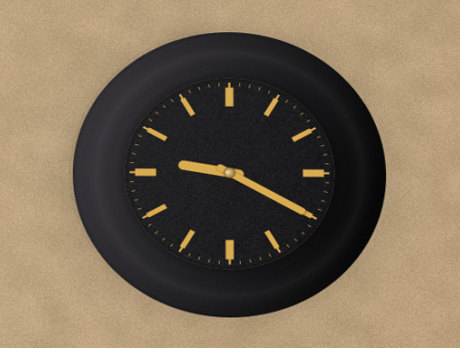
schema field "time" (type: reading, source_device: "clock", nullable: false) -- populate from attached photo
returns 9:20
